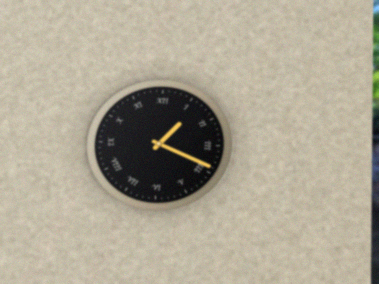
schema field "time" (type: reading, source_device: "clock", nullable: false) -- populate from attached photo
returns 1:19
